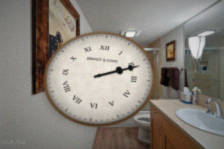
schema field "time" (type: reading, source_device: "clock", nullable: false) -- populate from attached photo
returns 2:11
